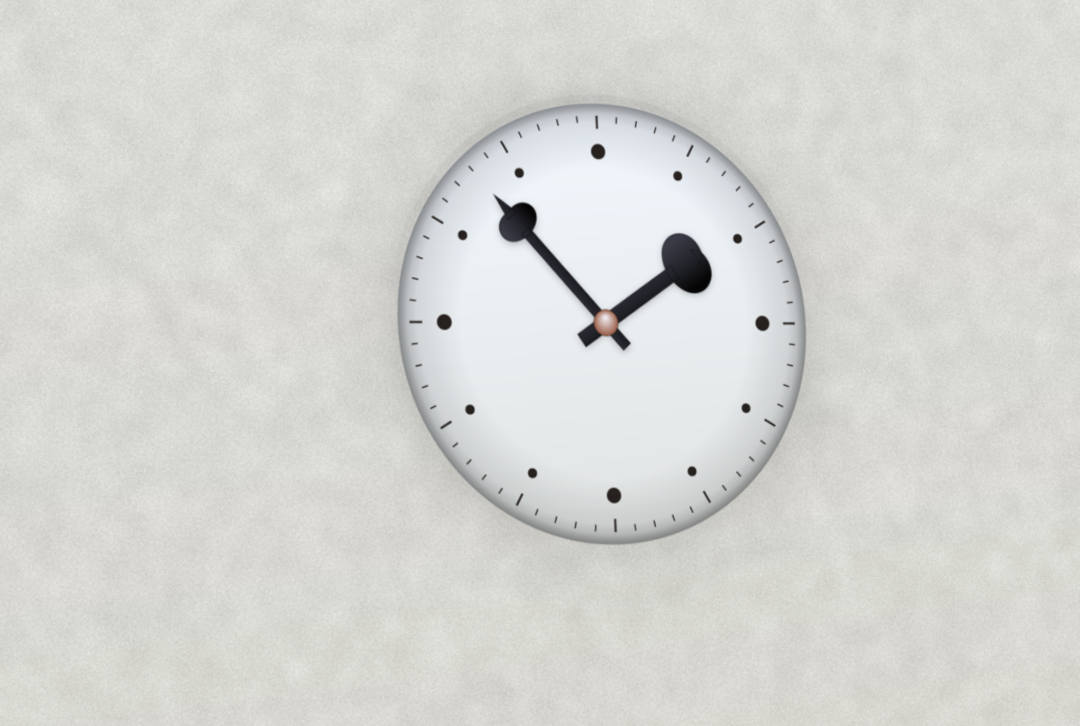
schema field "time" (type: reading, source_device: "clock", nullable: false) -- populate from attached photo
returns 1:53
